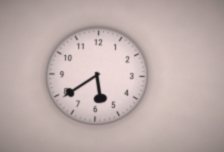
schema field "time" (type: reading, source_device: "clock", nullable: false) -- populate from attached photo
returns 5:39
